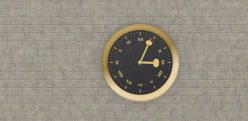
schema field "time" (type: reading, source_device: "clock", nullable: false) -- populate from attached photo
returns 3:04
